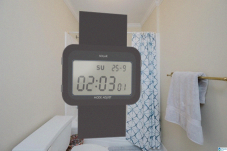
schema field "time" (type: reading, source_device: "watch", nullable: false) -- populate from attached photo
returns 2:03:01
